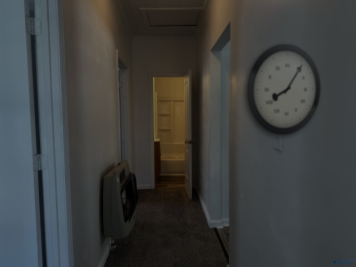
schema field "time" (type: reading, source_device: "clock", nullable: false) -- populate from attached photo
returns 8:06
